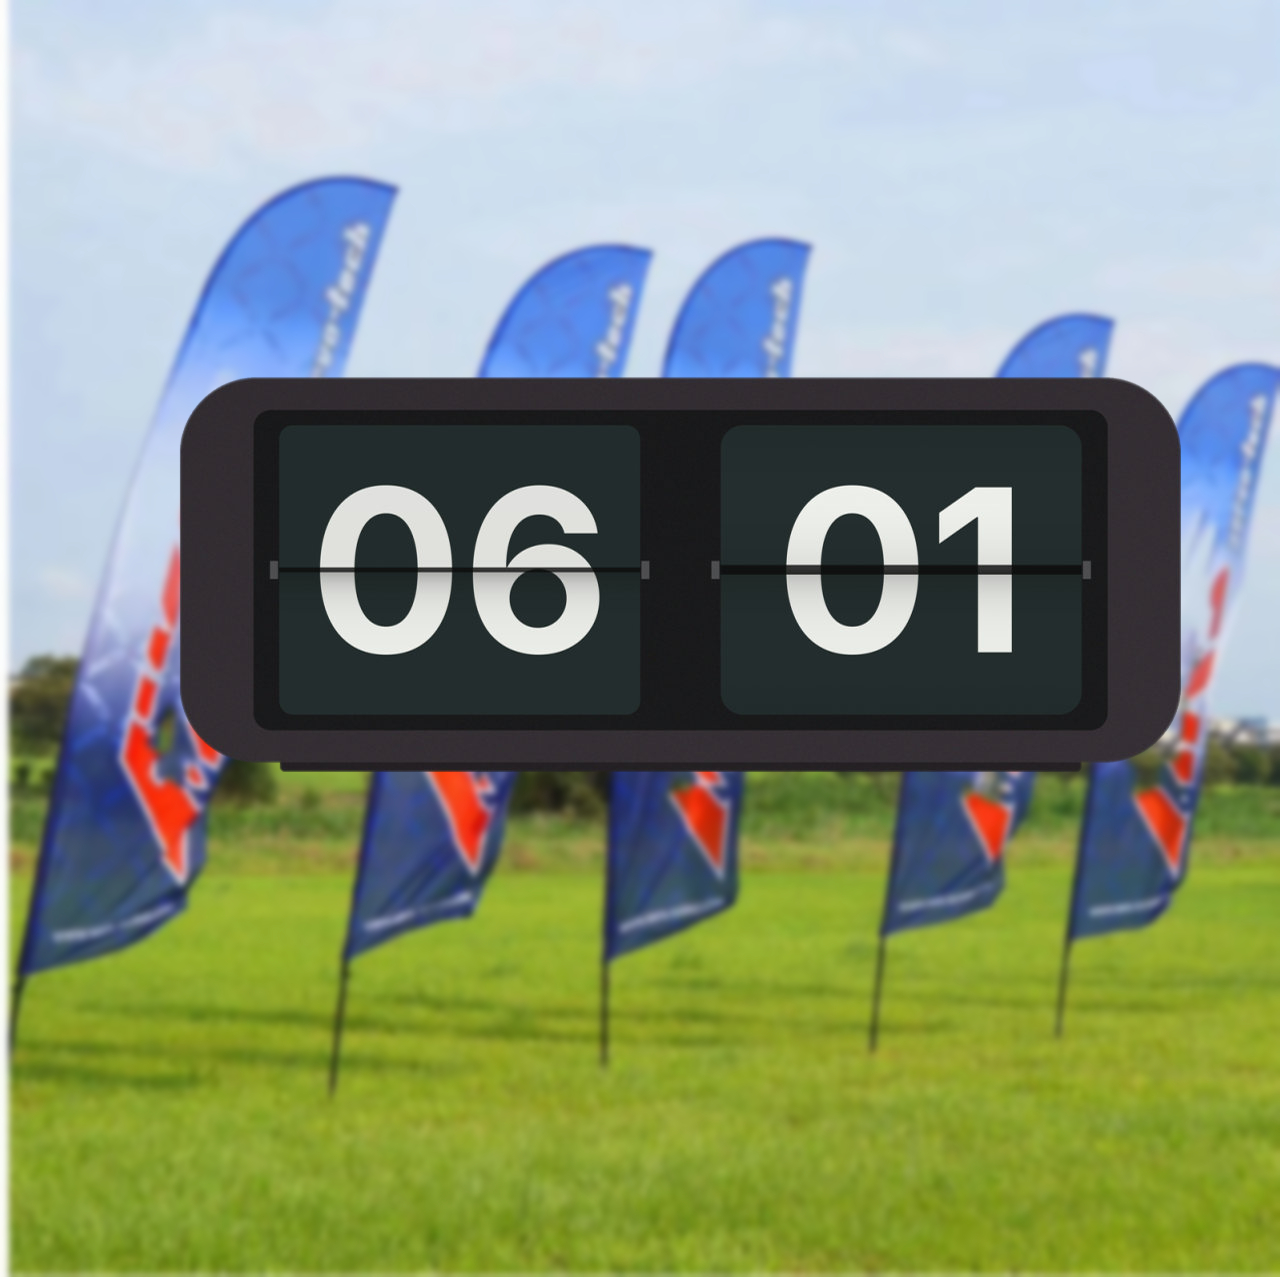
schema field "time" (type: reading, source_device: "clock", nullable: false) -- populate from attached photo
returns 6:01
